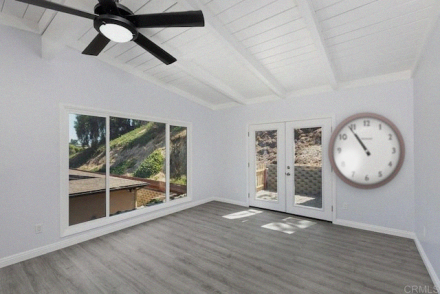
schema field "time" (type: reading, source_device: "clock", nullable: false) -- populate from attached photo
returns 10:54
